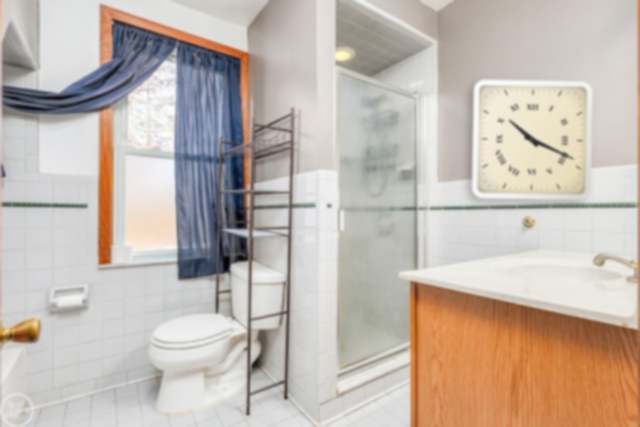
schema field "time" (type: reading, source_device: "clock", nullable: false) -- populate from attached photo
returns 10:19
